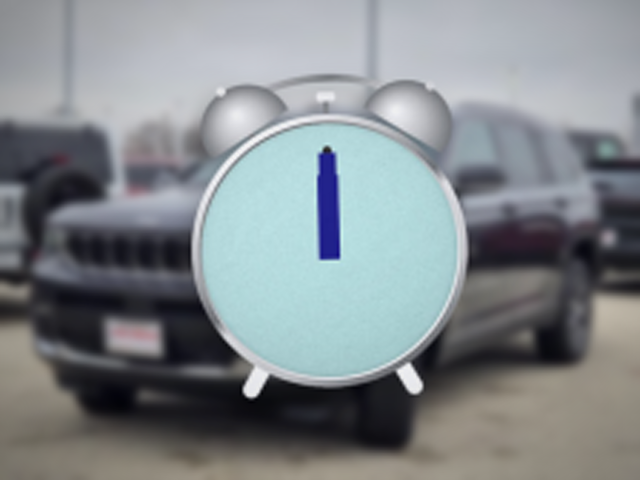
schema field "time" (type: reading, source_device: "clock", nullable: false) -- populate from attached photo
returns 12:00
